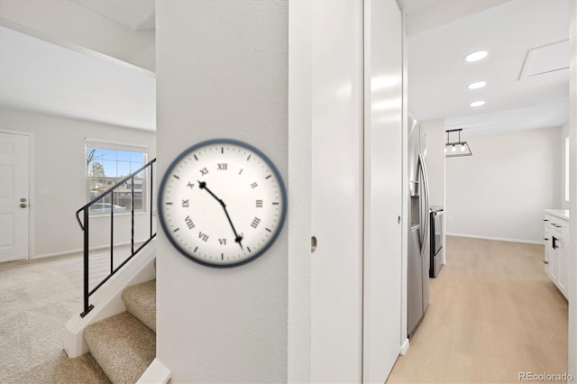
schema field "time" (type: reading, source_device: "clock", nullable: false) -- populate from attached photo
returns 10:26
